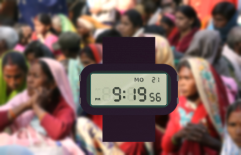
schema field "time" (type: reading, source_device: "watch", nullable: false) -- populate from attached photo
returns 9:19:56
